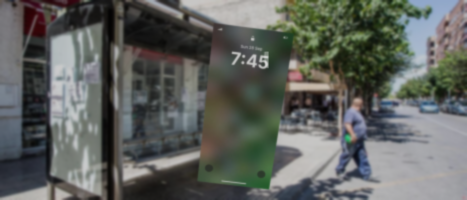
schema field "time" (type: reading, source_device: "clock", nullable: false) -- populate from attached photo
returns 7:45
